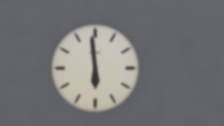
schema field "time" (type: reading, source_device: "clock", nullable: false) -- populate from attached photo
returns 5:59
